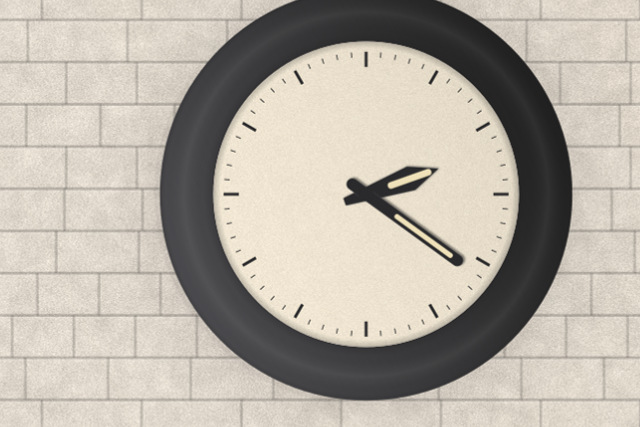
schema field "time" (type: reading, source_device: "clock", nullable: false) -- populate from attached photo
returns 2:21
